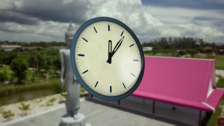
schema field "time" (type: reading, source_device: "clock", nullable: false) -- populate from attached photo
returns 12:06
